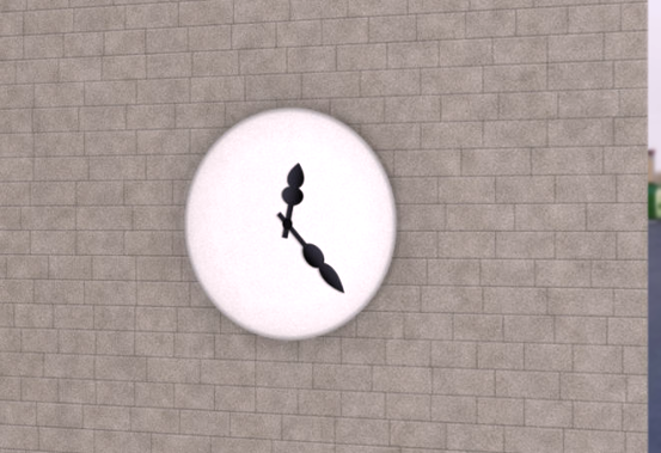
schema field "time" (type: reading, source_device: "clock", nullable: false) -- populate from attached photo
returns 12:23
